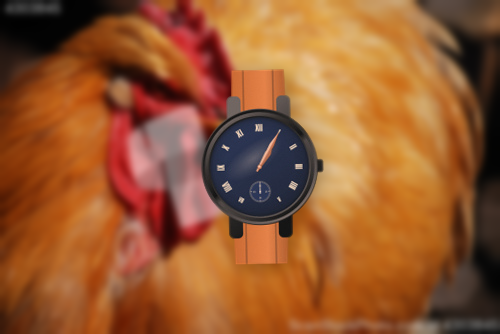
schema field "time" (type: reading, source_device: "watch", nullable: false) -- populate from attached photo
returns 1:05
